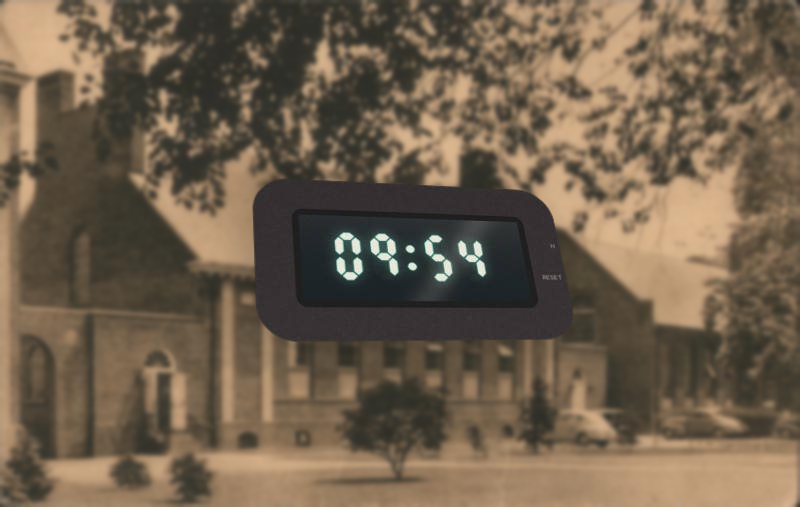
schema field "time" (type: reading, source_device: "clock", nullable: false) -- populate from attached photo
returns 9:54
